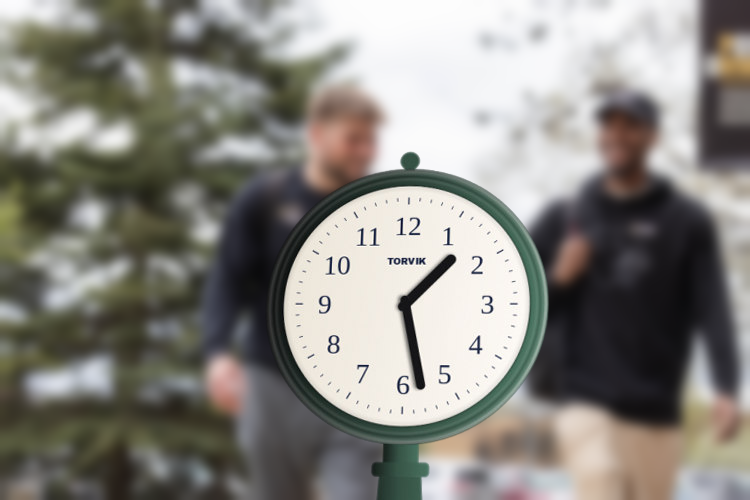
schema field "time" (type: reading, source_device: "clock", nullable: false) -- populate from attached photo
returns 1:28
